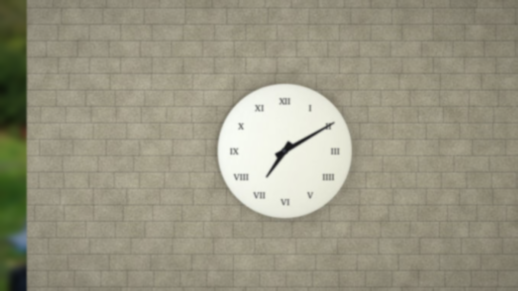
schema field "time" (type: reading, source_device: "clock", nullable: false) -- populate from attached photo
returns 7:10
